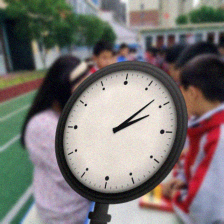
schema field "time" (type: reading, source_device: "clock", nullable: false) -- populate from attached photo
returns 2:08
